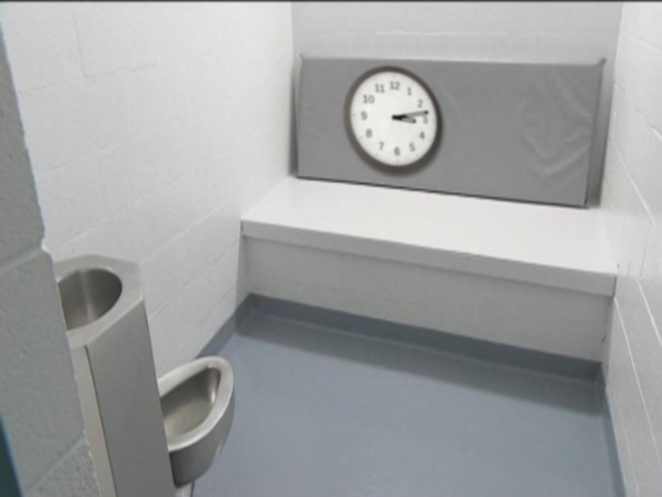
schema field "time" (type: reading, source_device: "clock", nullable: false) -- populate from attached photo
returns 3:13
